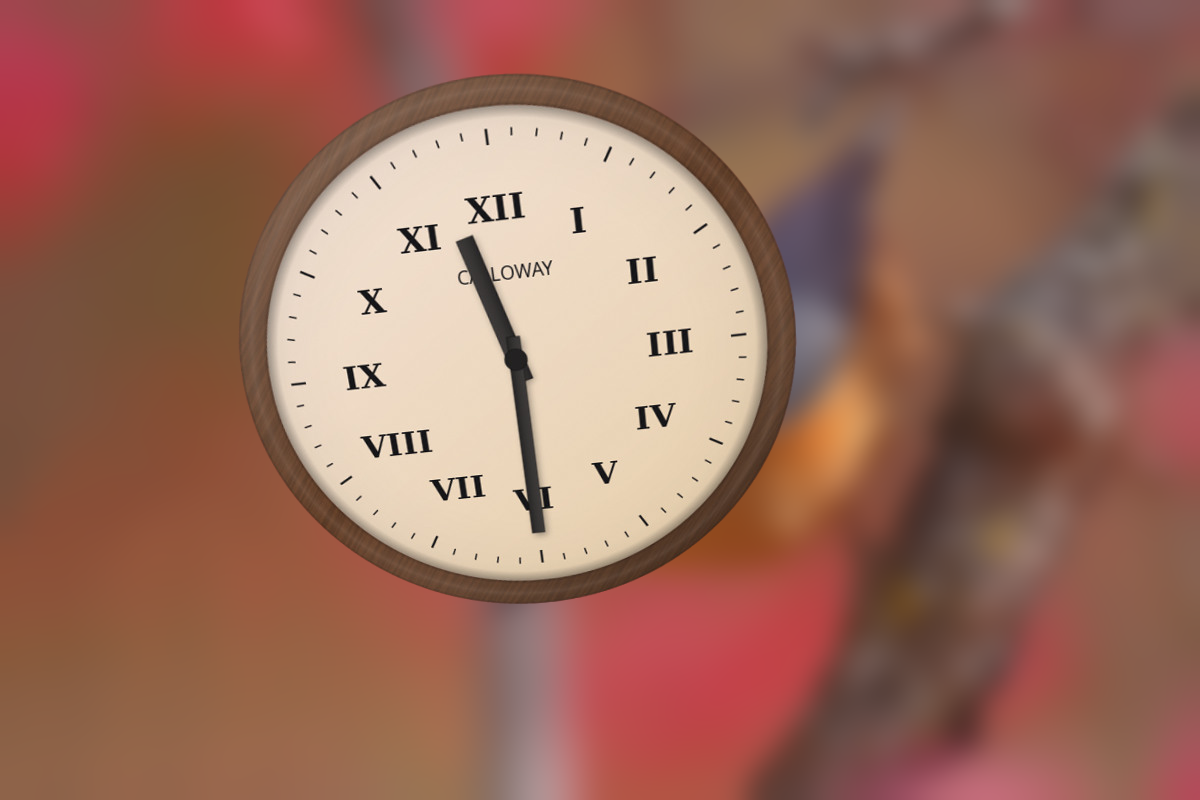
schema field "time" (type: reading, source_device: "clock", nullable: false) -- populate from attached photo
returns 11:30
